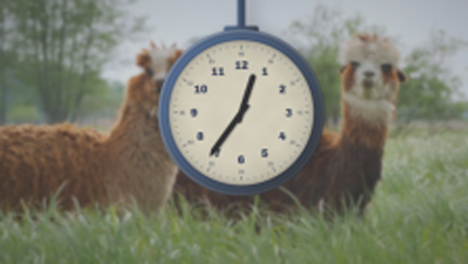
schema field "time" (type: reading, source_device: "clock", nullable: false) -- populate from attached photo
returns 12:36
